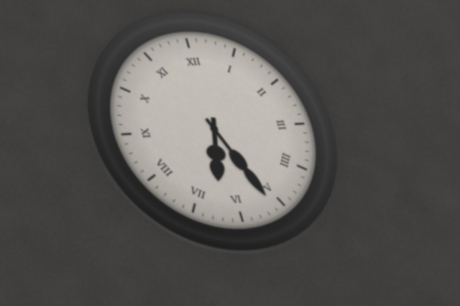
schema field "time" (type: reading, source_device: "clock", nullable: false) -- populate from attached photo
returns 6:26
